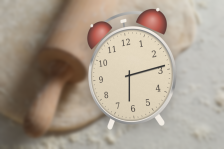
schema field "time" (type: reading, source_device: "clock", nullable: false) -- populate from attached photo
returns 6:14
